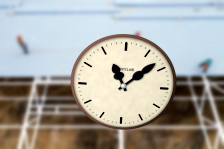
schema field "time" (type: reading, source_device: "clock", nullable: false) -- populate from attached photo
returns 11:08
